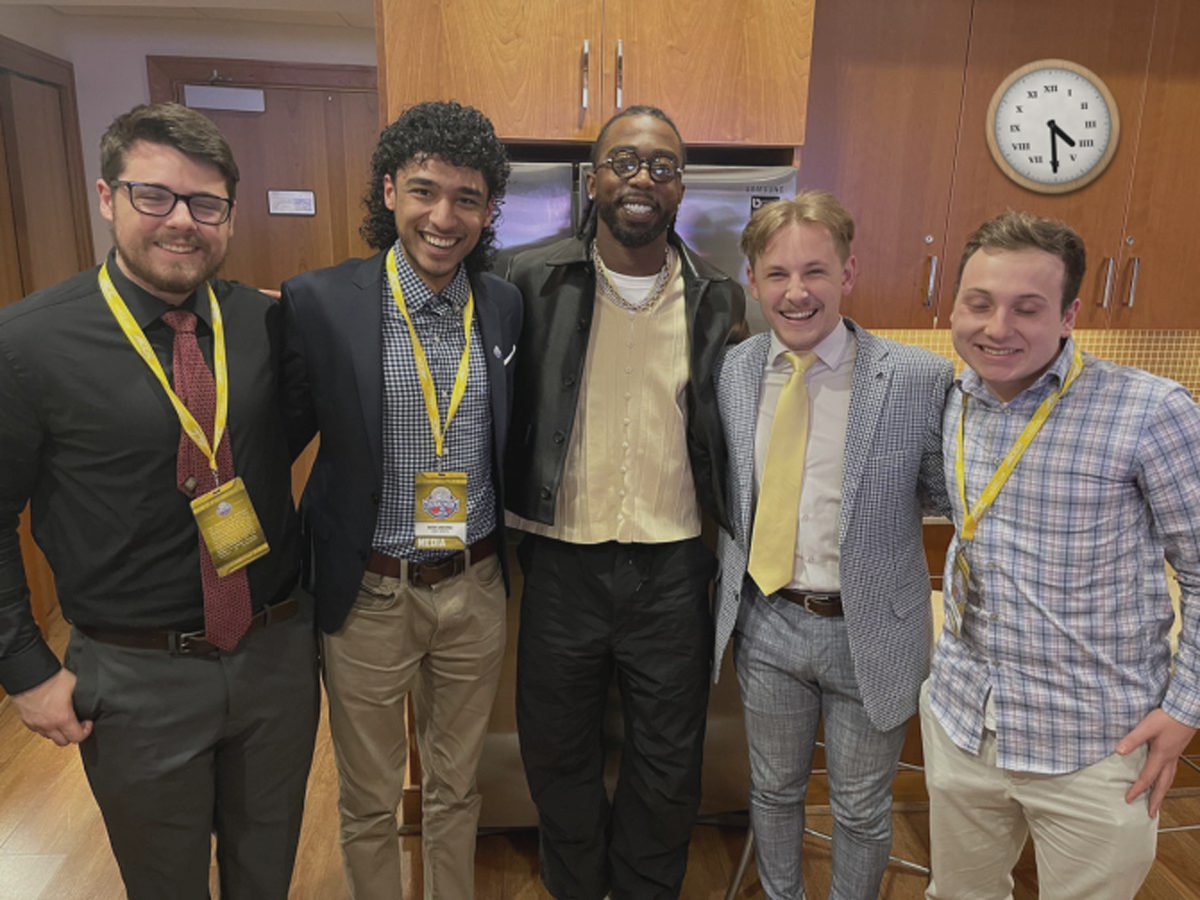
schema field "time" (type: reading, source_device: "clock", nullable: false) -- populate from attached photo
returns 4:30
